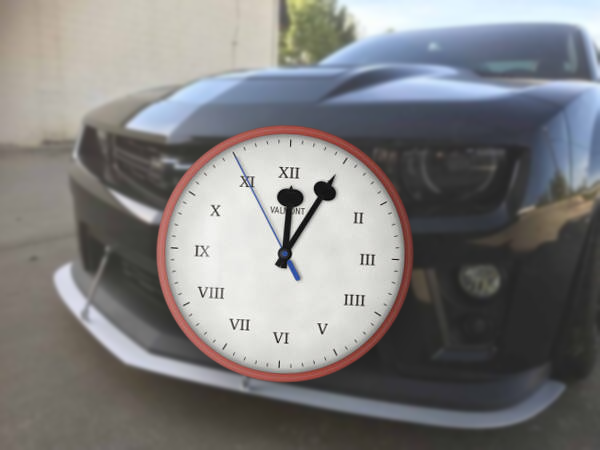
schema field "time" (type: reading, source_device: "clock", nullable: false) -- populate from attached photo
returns 12:04:55
